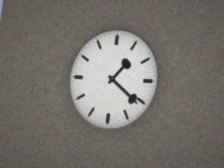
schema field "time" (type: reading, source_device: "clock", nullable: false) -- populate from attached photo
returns 1:21
